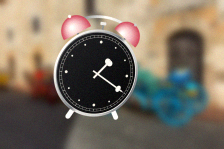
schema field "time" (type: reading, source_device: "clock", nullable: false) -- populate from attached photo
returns 1:20
